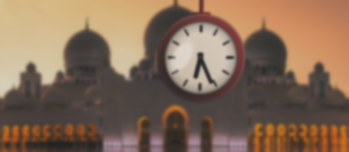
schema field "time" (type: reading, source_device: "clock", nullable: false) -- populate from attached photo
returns 6:26
